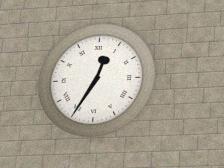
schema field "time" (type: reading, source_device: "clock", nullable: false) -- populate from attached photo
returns 12:35
